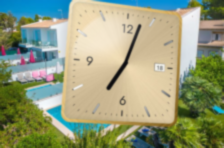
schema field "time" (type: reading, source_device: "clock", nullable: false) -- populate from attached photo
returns 7:03
